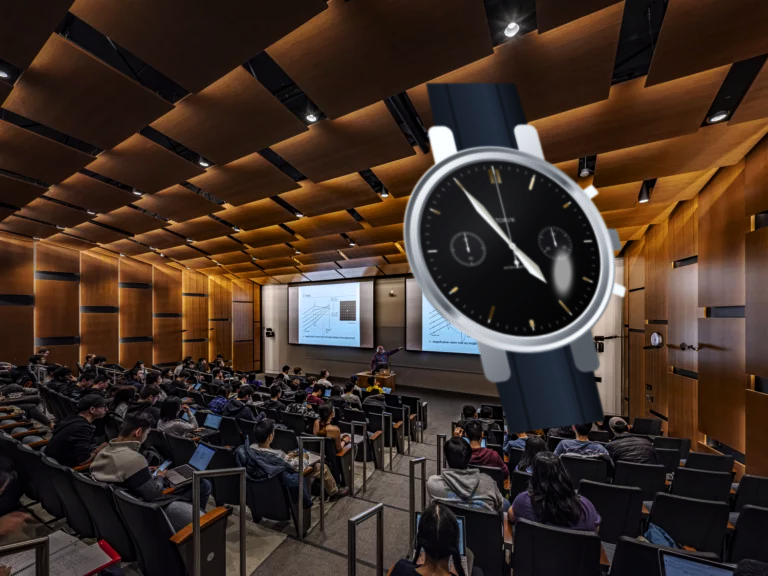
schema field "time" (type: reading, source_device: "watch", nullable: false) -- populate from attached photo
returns 4:55
